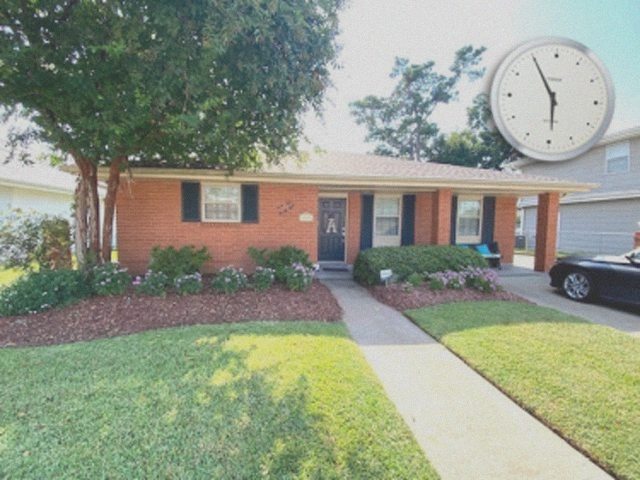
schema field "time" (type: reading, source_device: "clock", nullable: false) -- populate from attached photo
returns 5:55
